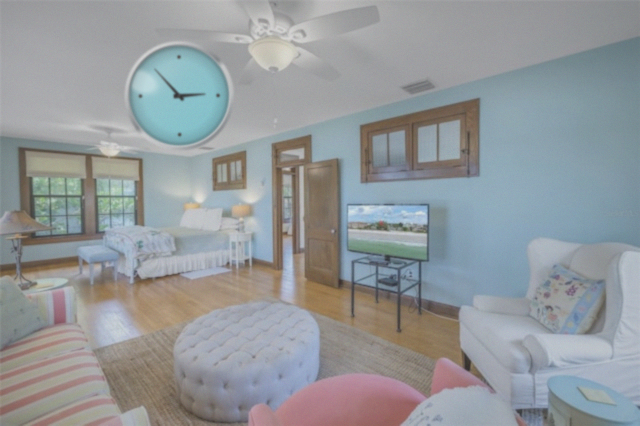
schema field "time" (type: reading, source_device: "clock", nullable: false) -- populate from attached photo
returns 2:53
